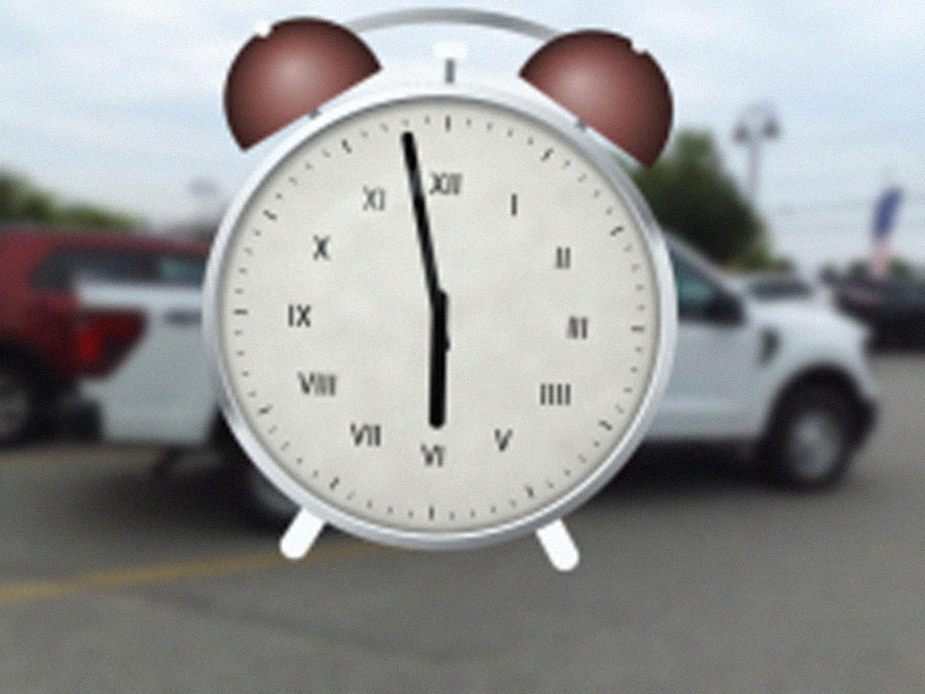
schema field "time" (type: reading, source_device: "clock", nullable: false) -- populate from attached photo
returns 5:58
